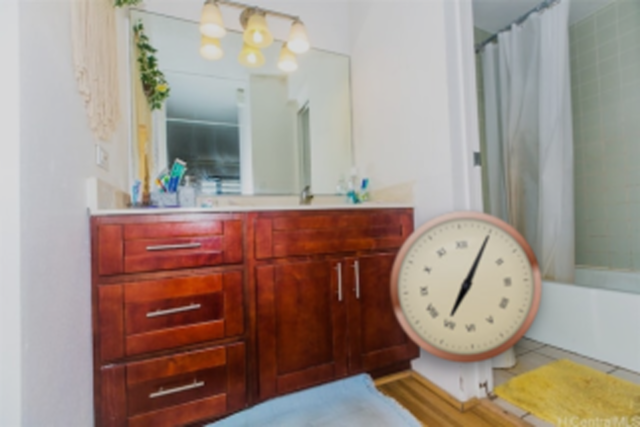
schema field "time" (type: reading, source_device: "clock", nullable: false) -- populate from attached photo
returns 7:05
